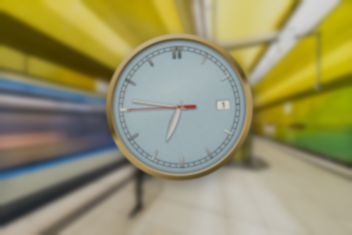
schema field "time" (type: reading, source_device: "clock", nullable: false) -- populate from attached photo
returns 6:46:45
